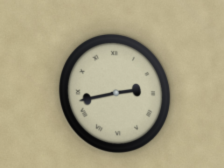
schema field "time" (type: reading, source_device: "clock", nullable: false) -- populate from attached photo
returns 2:43
